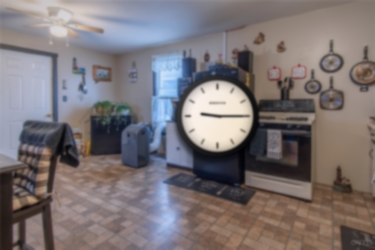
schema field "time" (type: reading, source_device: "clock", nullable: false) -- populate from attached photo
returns 9:15
